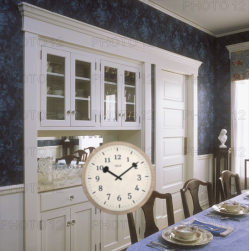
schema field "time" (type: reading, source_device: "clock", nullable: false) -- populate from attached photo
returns 10:09
